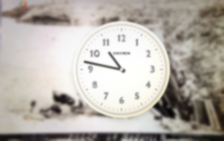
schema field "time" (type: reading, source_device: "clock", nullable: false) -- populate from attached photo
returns 10:47
